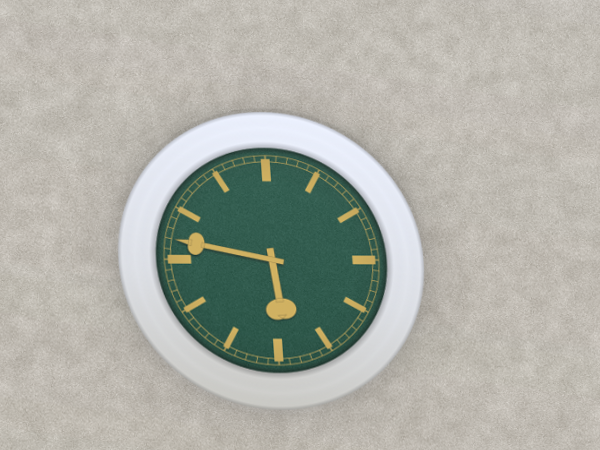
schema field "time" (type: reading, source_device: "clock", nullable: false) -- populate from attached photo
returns 5:47
